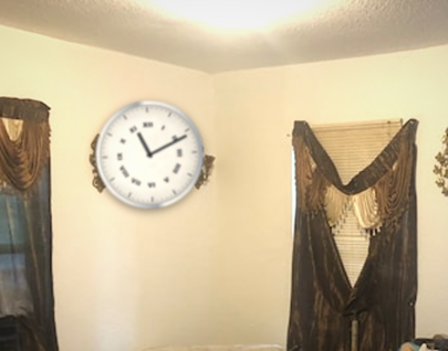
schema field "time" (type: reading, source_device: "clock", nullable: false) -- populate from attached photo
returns 11:11
